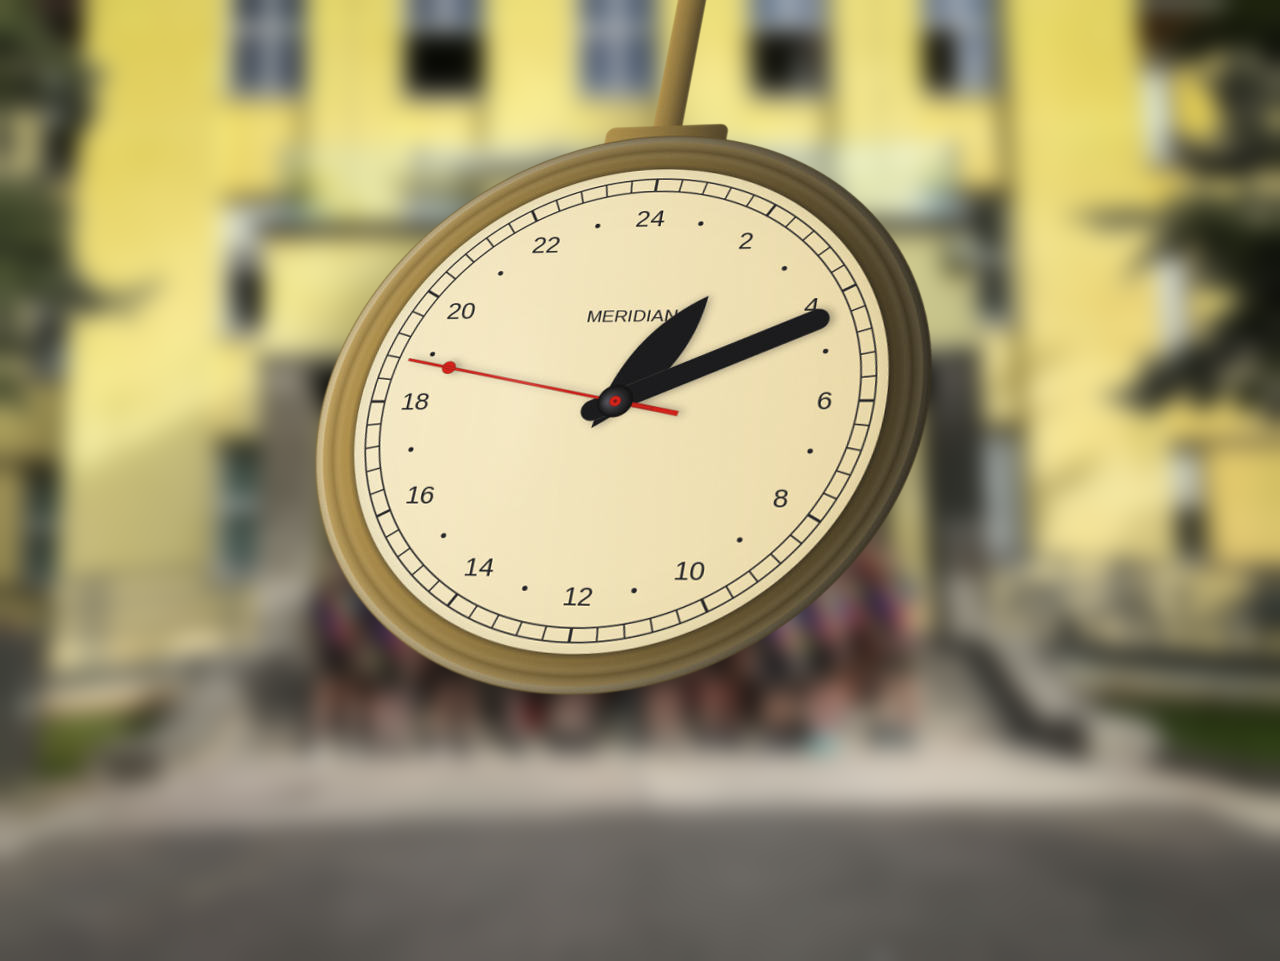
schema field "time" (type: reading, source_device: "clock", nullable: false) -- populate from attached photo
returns 2:10:47
